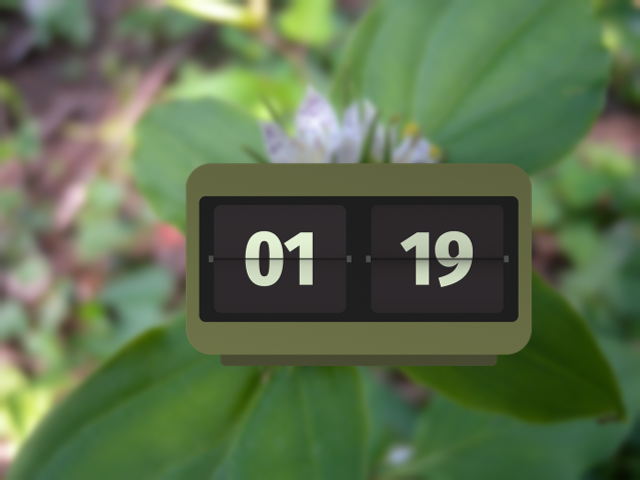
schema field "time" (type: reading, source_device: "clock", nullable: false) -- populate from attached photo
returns 1:19
